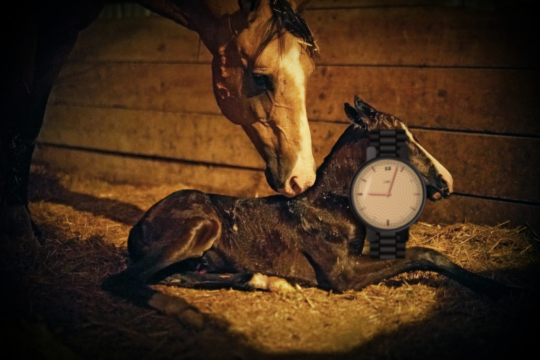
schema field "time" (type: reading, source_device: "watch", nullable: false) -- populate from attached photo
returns 9:03
